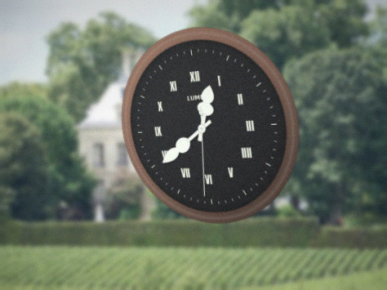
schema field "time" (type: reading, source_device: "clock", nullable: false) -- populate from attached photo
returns 12:39:31
